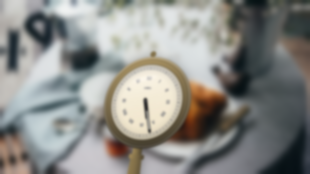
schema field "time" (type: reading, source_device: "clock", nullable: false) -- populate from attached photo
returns 5:27
